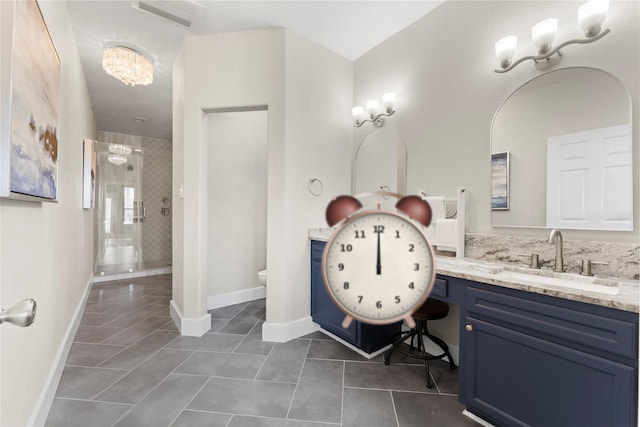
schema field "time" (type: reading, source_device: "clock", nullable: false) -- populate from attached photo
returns 12:00
